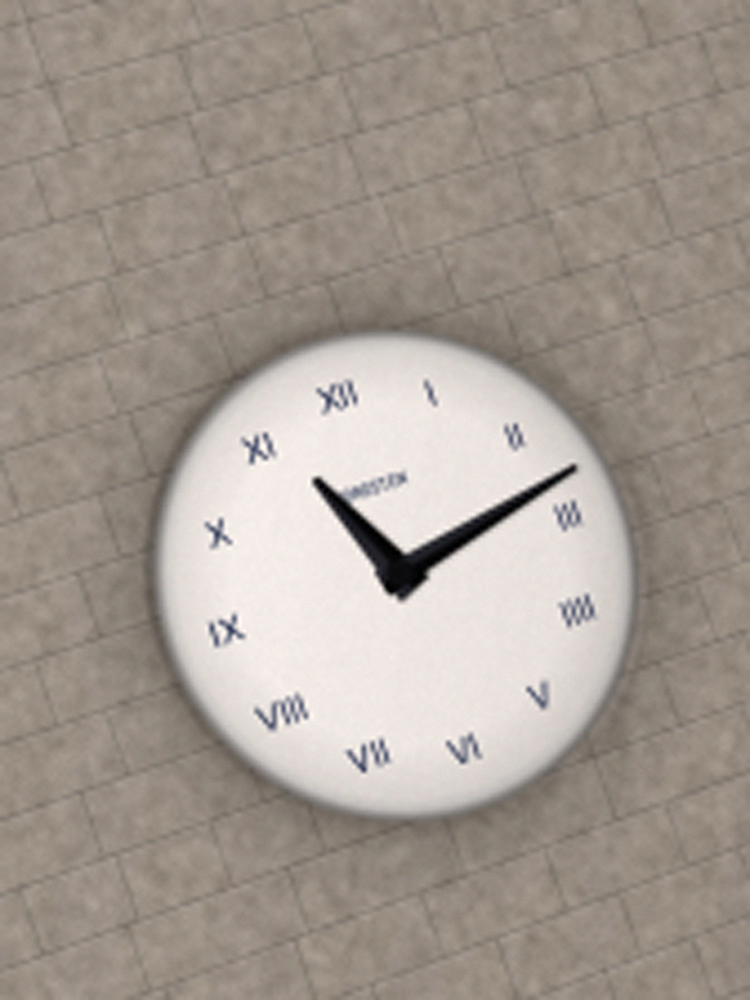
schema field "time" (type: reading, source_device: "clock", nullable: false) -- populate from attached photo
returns 11:13
